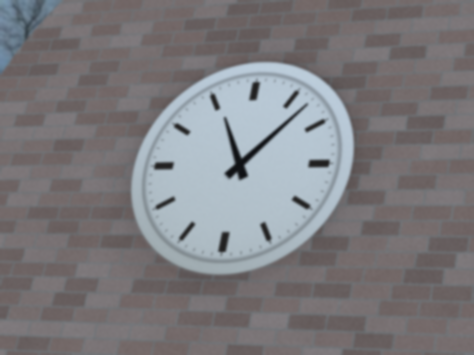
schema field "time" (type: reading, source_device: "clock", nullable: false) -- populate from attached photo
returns 11:07
